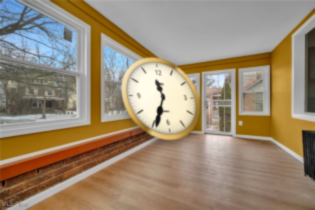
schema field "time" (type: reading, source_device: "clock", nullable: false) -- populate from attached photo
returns 11:34
